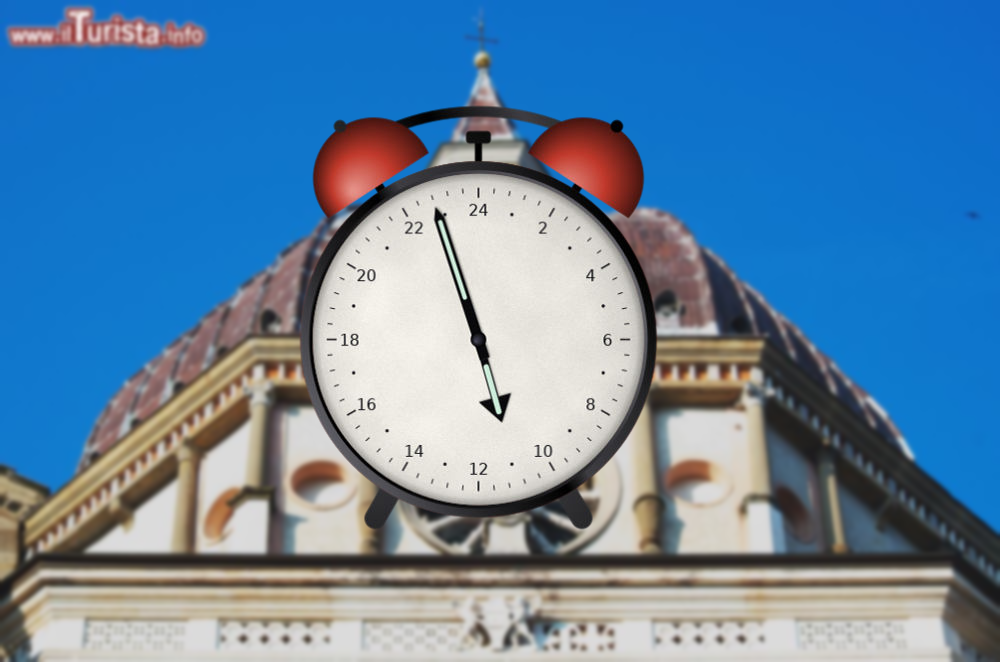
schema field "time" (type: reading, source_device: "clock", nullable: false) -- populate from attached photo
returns 10:57
